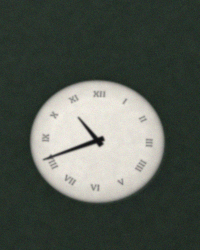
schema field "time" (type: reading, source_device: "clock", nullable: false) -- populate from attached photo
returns 10:41
